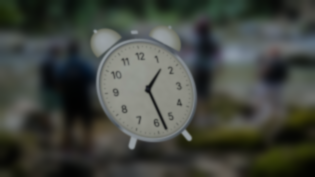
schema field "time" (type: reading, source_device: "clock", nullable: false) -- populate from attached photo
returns 1:28
